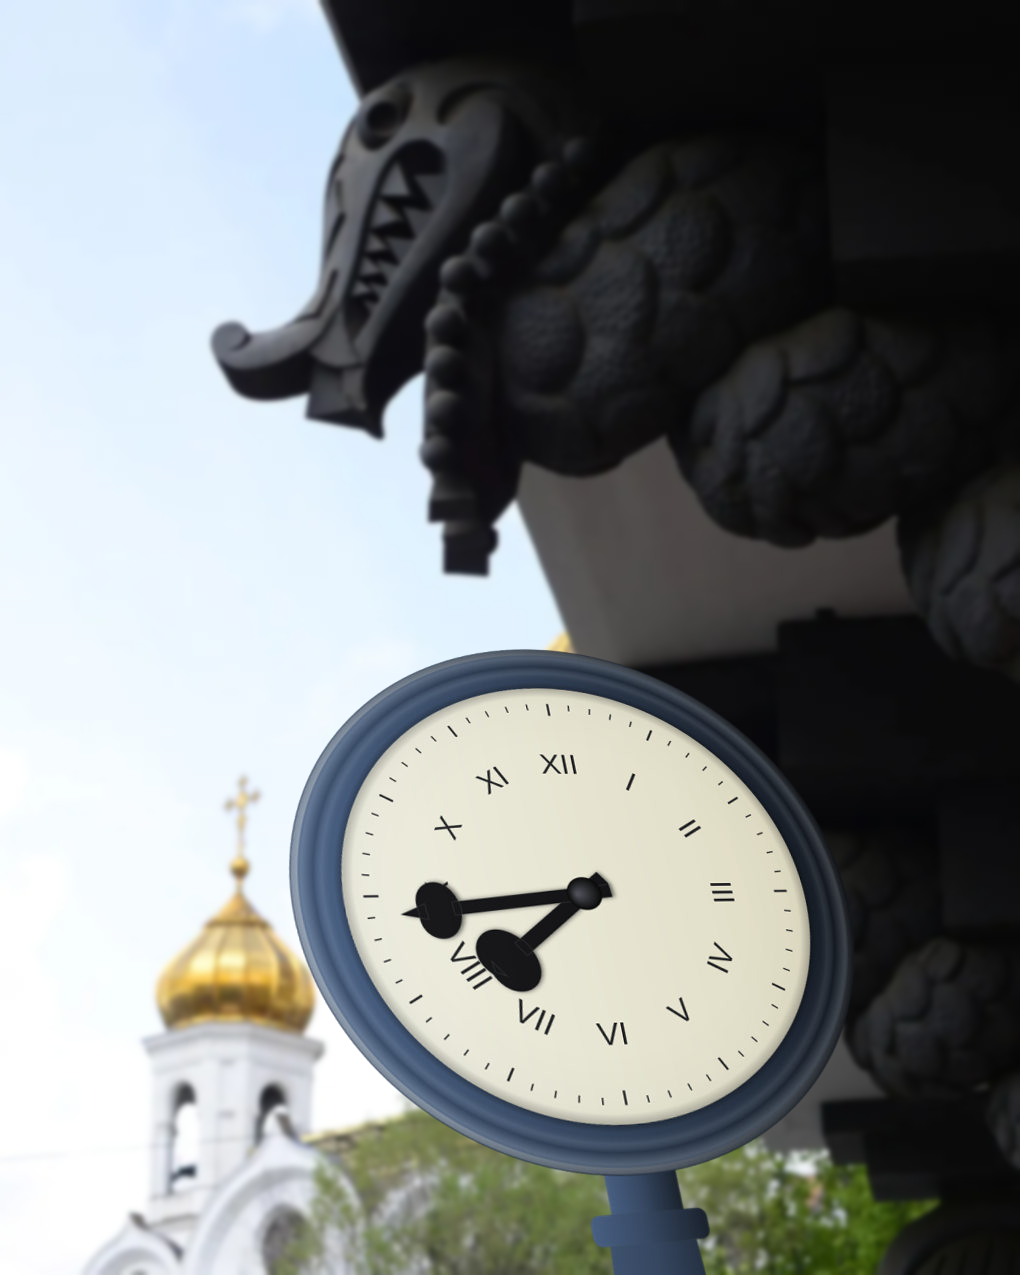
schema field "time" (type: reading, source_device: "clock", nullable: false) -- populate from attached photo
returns 7:44
